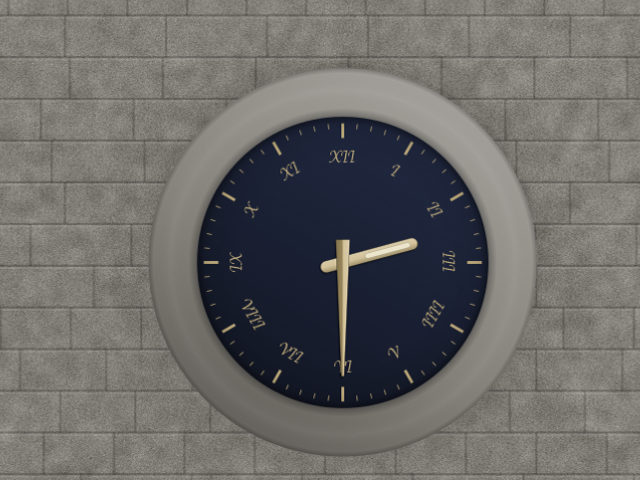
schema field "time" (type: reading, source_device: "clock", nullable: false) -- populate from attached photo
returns 2:30
